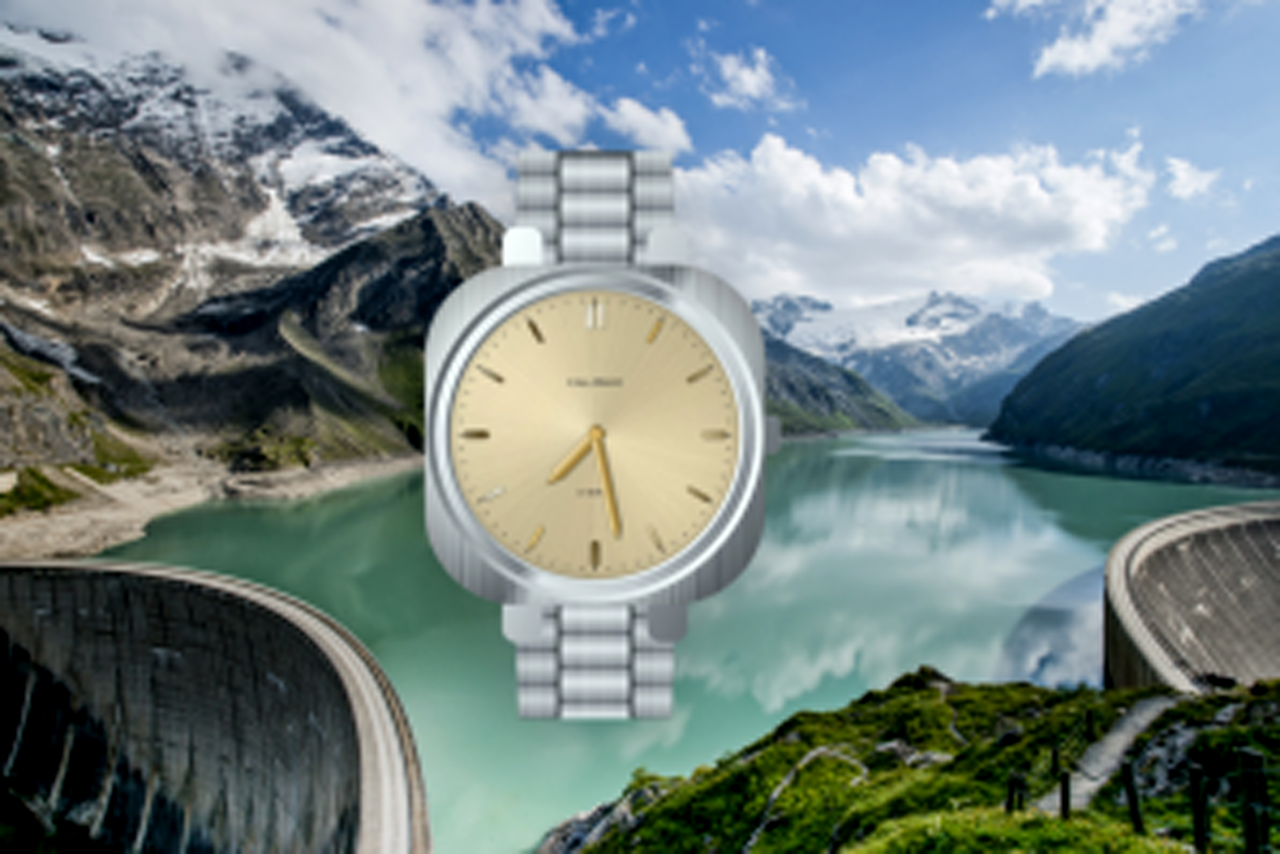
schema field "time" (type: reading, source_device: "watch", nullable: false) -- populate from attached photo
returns 7:28
